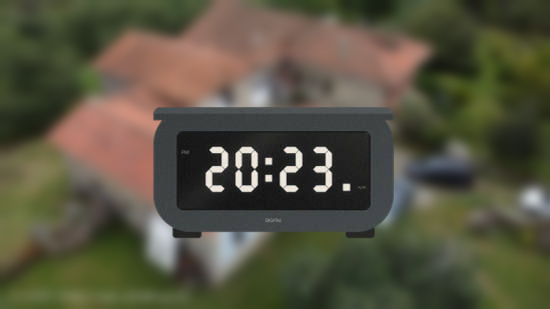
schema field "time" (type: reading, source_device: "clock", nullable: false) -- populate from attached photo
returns 20:23
